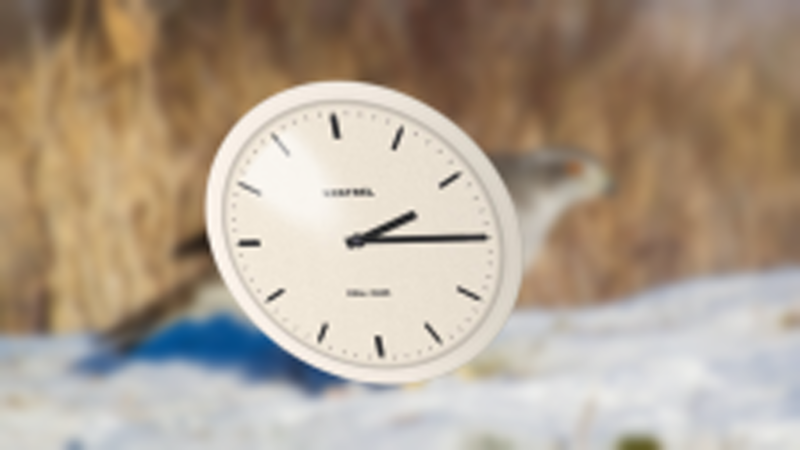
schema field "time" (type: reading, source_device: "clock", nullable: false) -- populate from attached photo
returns 2:15
